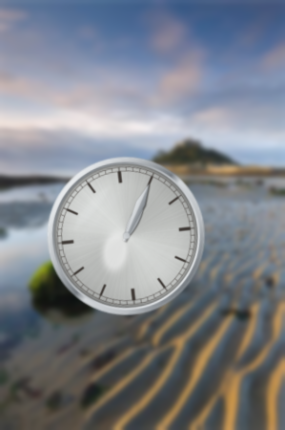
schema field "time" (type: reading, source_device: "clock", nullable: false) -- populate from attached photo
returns 1:05
